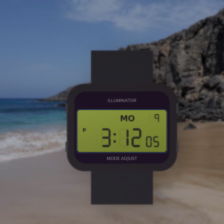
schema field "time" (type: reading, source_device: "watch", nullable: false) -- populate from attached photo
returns 3:12:05
